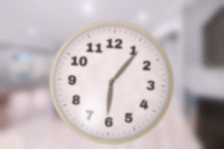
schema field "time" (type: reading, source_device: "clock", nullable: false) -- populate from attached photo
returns 6:06
